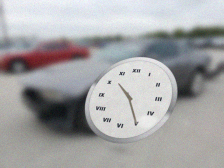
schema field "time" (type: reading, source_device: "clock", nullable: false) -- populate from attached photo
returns 10:25
